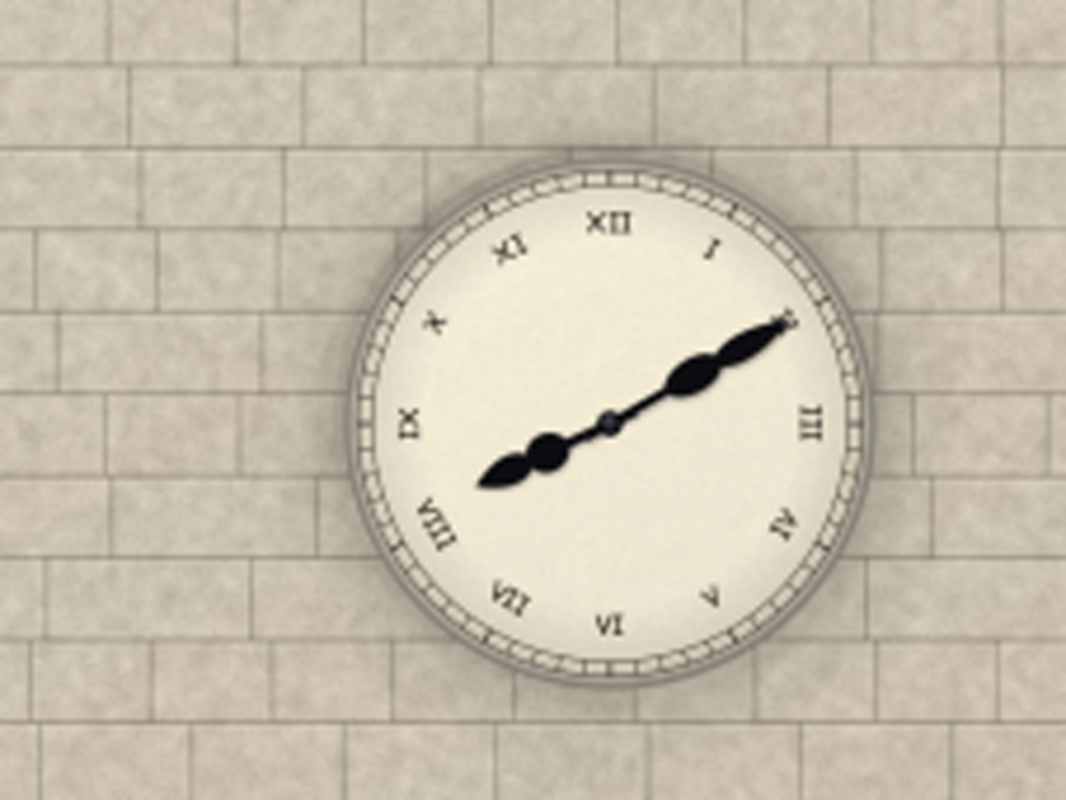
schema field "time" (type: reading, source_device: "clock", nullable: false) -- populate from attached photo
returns 8:10
